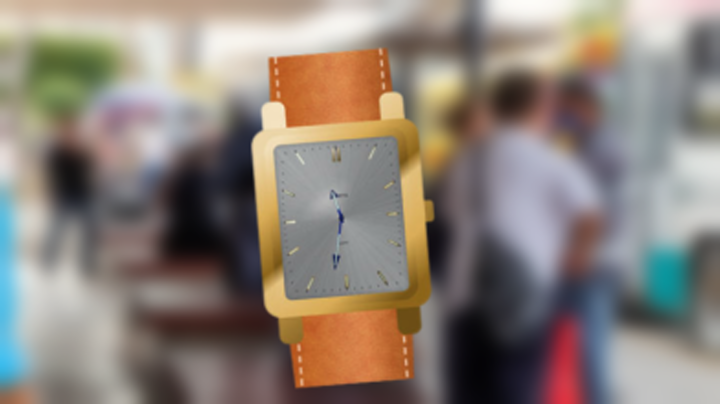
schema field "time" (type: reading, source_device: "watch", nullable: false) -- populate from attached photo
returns 11:32
